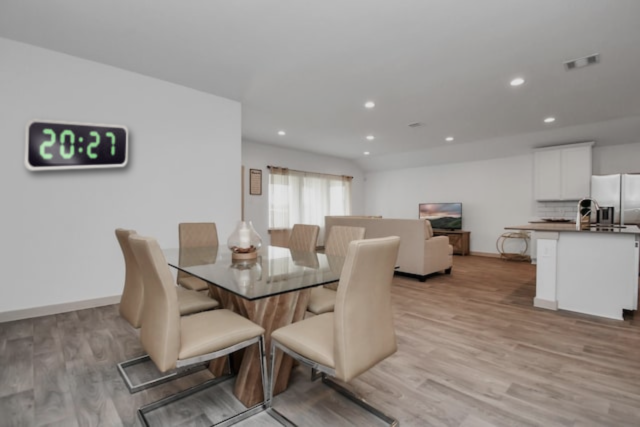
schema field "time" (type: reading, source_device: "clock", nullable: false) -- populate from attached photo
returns 20:27
